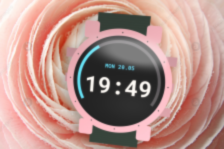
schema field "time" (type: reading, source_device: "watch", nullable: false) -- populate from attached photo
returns 19:49
